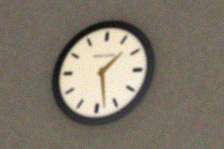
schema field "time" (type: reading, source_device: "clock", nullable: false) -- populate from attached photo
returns 1:28
